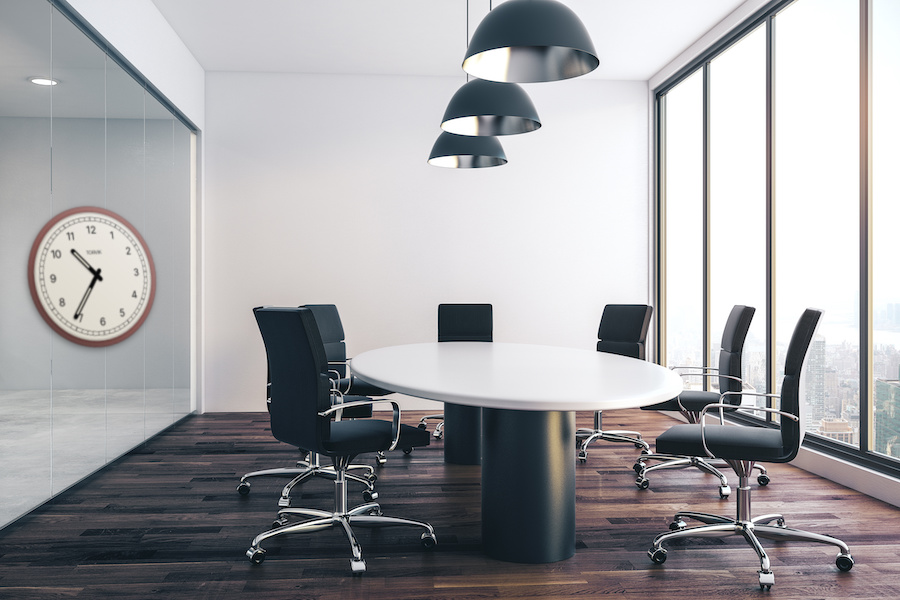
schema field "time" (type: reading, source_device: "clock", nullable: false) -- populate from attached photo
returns 10:36
